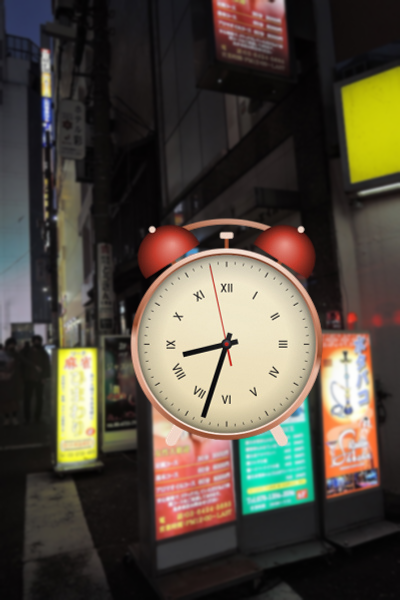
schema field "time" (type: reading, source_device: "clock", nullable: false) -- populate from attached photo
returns 8:32:58
